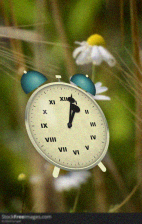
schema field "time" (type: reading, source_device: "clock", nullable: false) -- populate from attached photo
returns 1:03
